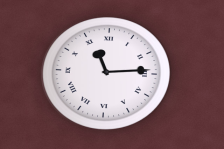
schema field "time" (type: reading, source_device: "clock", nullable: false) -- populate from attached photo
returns 11:14
